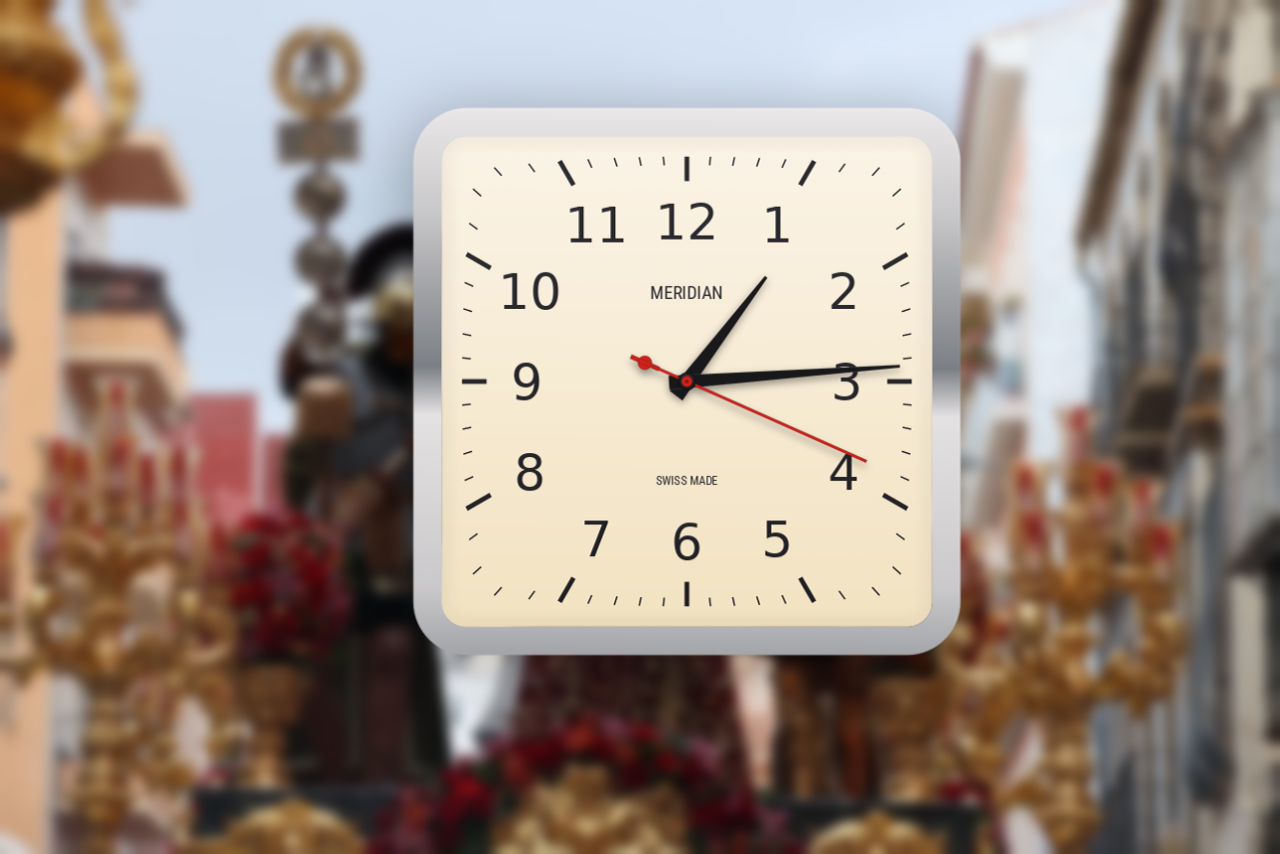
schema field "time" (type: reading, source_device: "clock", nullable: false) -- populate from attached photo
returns 1:14:19
